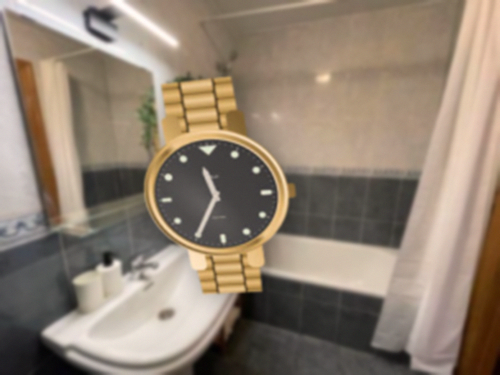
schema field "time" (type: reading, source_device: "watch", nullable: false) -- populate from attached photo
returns 11:35
